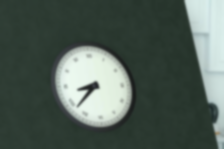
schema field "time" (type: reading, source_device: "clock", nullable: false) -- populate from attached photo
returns 8:38
